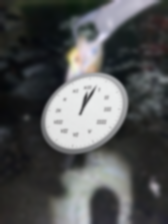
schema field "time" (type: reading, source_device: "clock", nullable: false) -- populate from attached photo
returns 12:03
